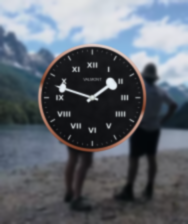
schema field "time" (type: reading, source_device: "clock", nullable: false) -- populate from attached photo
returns 1:48
